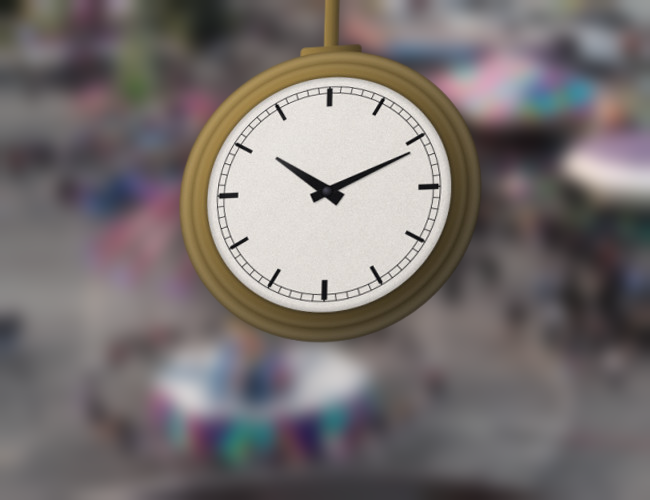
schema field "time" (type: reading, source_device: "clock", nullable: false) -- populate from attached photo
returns 10:11
